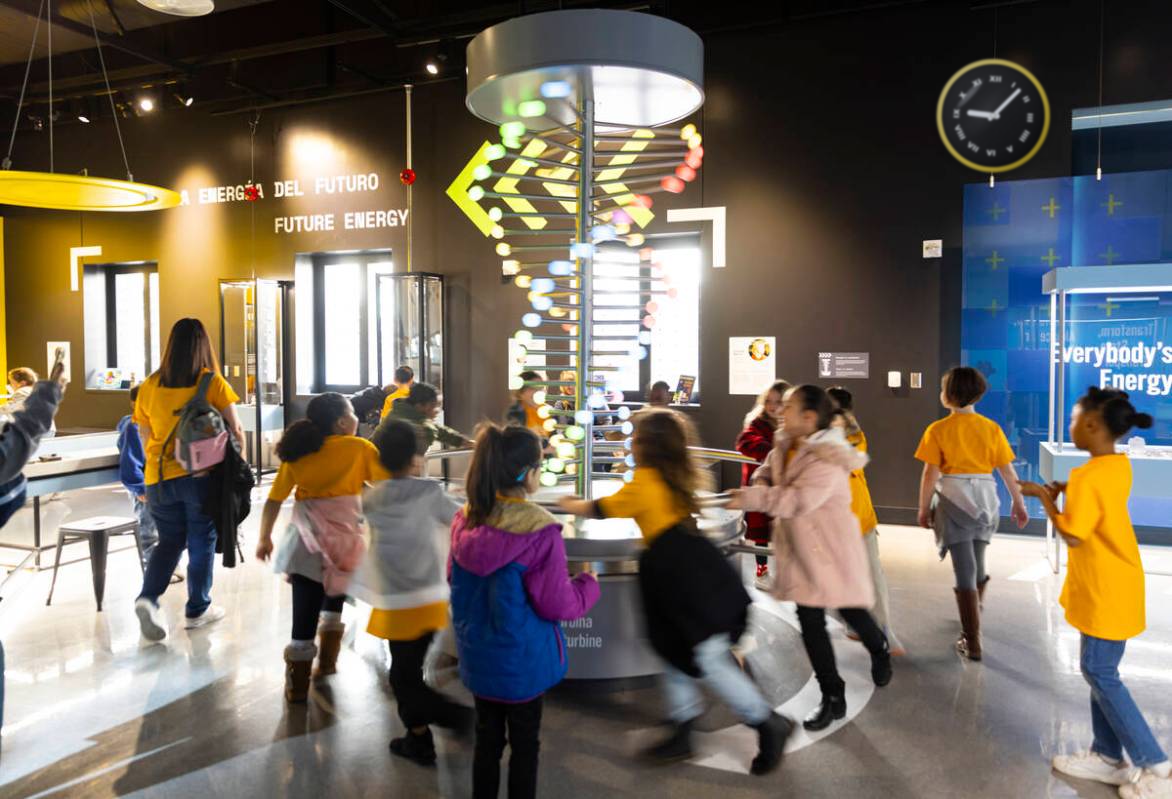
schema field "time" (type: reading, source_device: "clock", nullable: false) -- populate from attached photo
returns 9:07
